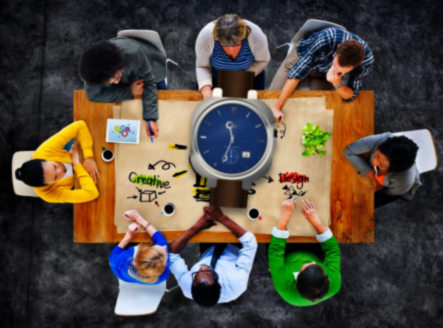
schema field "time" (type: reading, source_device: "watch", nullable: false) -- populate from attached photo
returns 11:33
